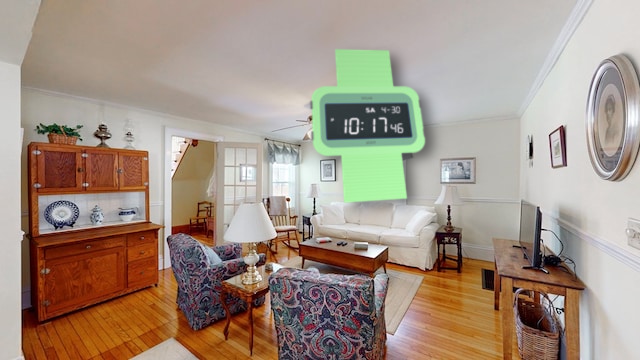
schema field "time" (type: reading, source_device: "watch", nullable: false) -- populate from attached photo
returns 10:17:46
